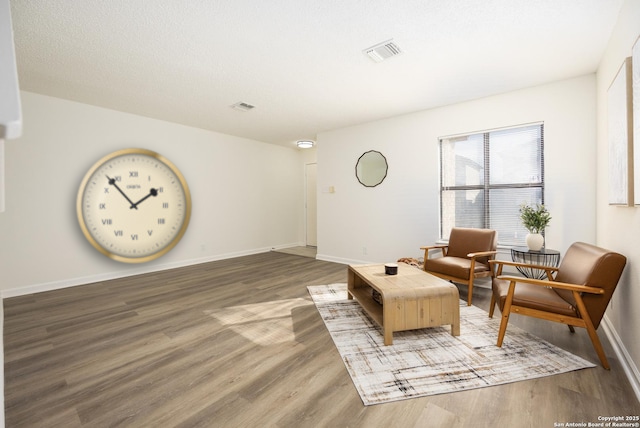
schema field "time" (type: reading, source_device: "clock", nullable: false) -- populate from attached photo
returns 1:53
